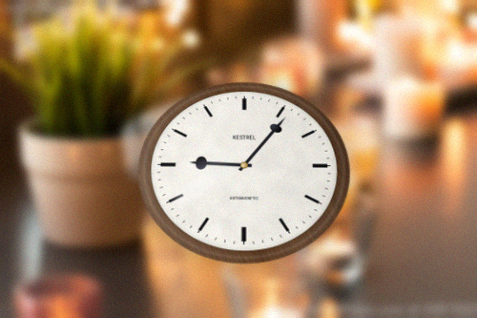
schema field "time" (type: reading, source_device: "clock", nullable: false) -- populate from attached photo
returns 9:06
